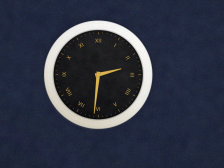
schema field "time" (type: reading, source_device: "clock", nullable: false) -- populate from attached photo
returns 2:31
